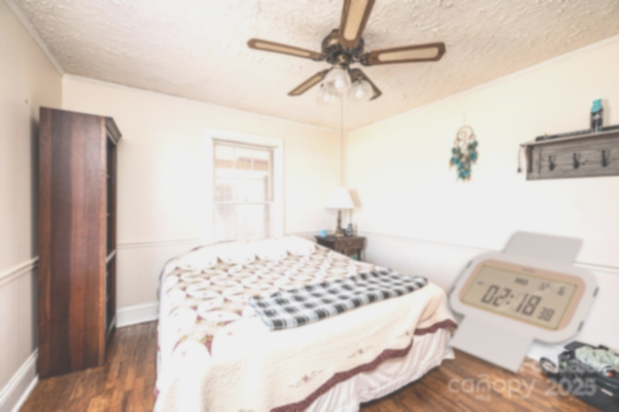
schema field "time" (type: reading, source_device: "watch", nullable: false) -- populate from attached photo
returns 2:18
